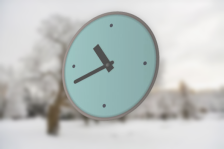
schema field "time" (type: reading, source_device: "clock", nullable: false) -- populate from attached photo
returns 10:41
